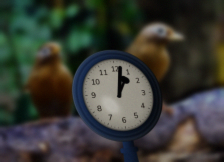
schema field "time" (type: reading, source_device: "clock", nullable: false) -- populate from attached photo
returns 1:02
